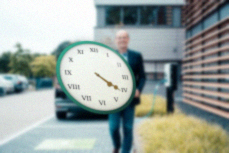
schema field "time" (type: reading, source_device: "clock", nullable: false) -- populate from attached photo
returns 4:21
